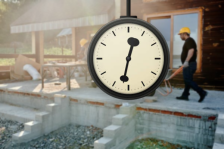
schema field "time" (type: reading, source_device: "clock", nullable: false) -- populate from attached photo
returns 12:32
